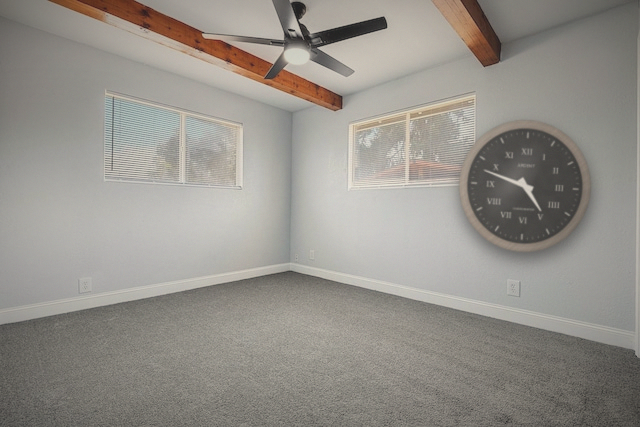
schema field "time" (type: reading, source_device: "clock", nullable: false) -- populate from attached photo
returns 4:48
